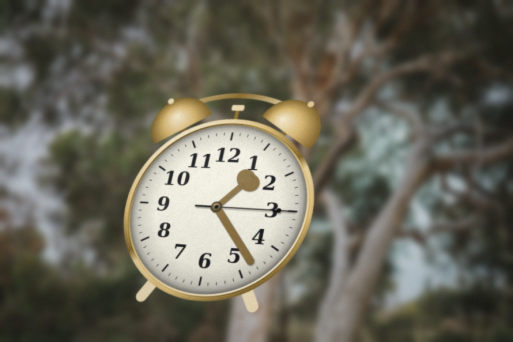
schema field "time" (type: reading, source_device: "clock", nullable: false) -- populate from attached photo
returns 1:23:15
